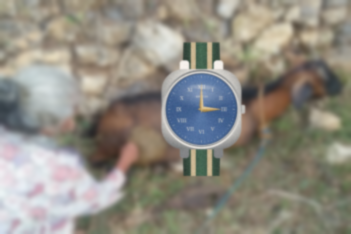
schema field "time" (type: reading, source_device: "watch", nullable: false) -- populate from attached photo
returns 3:00
